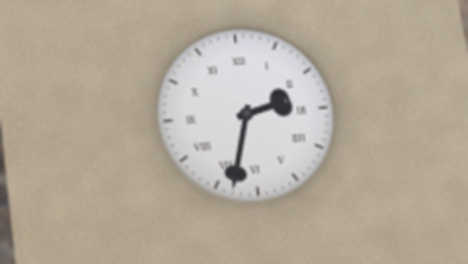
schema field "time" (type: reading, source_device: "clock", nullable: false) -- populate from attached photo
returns 2:33
